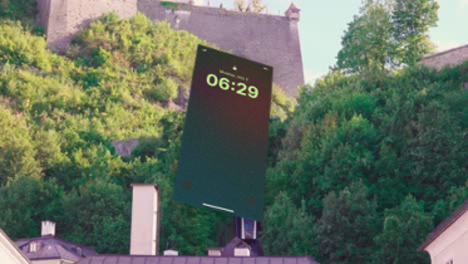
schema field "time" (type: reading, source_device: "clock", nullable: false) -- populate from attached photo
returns 6:29
